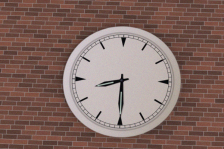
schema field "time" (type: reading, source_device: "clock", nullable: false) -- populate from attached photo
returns 8:30
